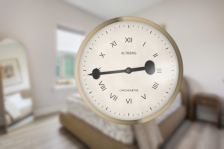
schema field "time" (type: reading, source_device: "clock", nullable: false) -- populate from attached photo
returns 2:44
